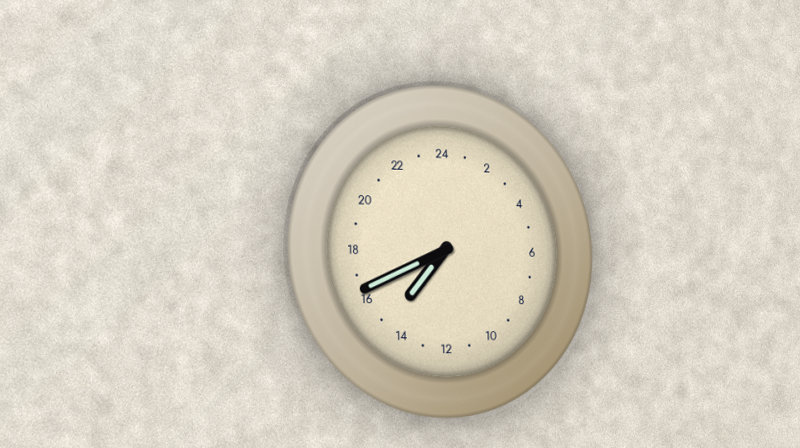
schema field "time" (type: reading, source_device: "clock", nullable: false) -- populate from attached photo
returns 14:41
